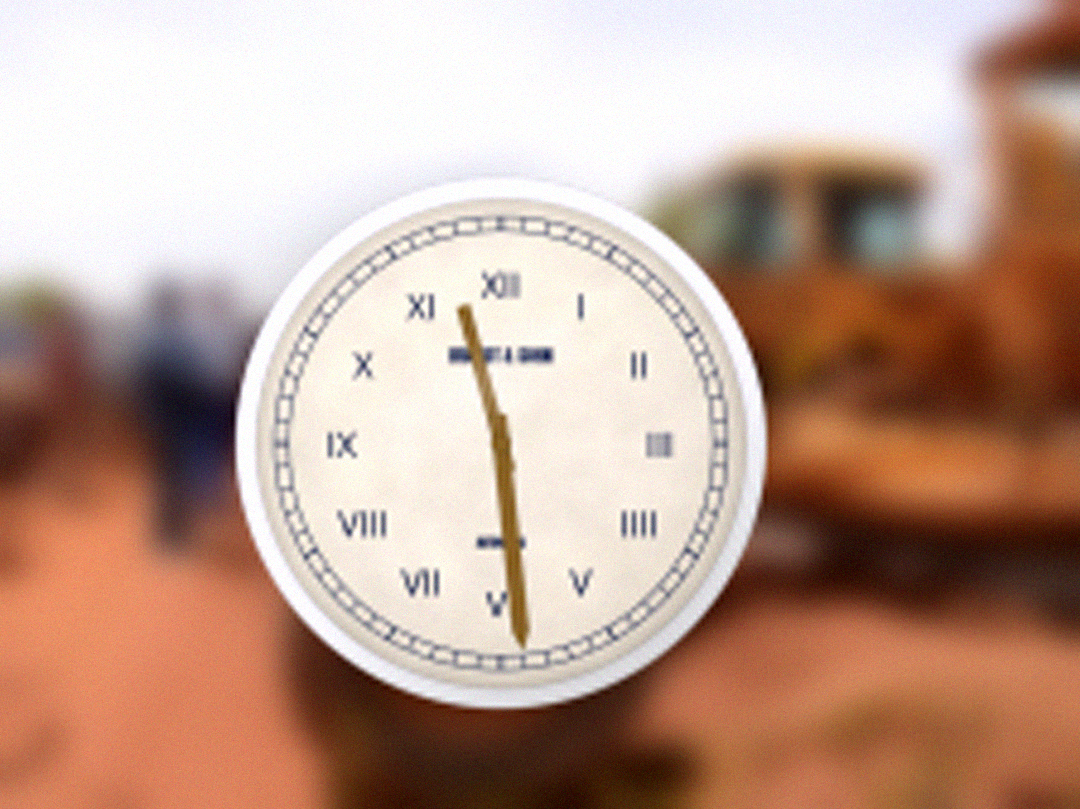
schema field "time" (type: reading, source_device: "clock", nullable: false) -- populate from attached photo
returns 11:29
